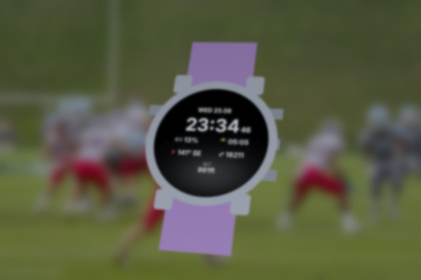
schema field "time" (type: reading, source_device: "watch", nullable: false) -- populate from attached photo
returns 23:34
